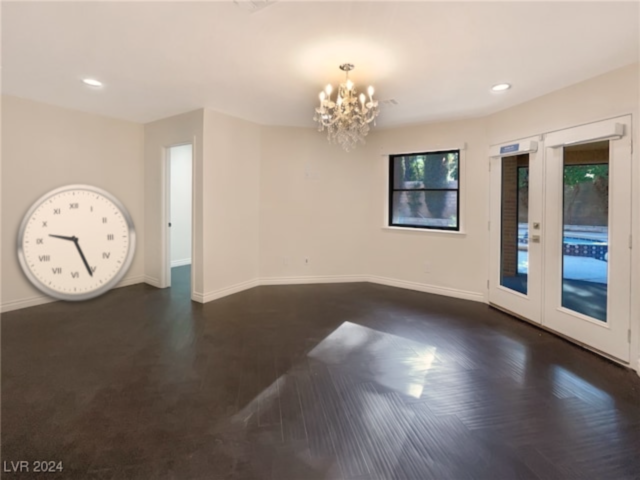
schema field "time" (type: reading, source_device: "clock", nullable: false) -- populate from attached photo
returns 9:26
